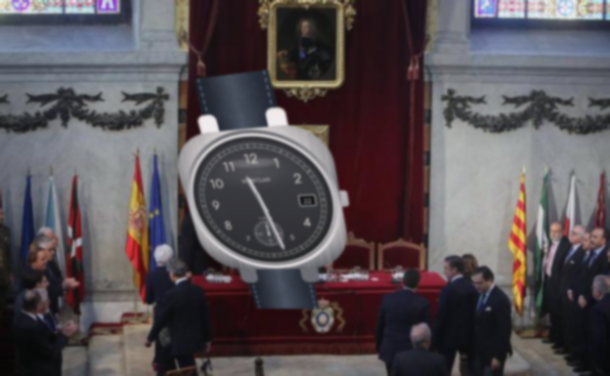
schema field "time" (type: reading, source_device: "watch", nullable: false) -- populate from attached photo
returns 11:28
